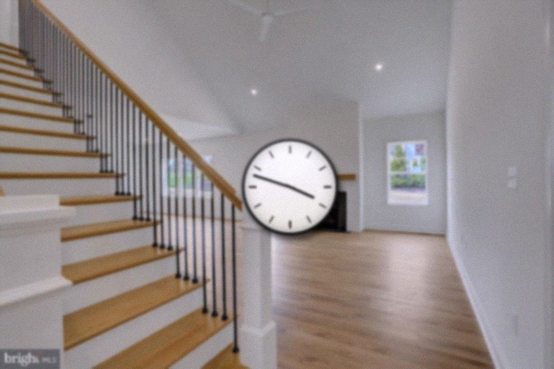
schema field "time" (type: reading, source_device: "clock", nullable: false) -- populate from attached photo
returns 3:48
